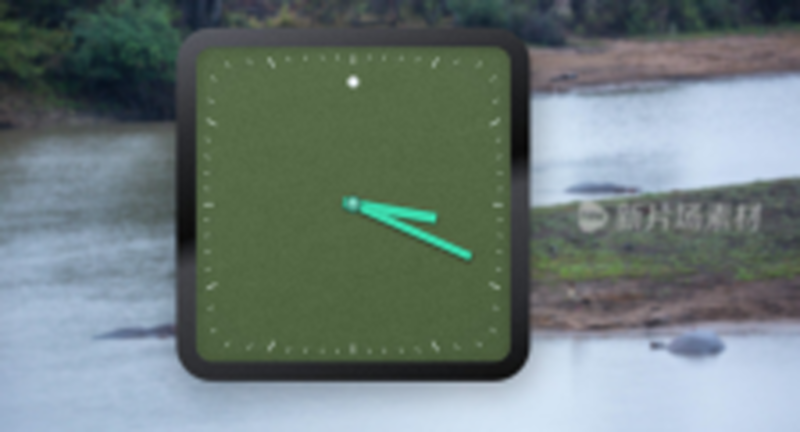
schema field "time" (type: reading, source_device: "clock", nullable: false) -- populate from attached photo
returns 3:19
